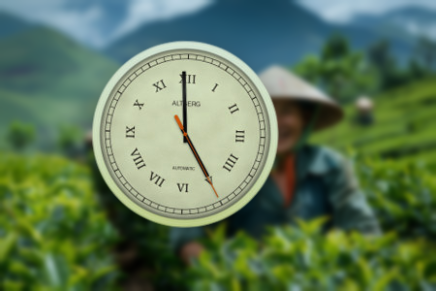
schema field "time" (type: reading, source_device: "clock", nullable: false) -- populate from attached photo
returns 4:59:25
